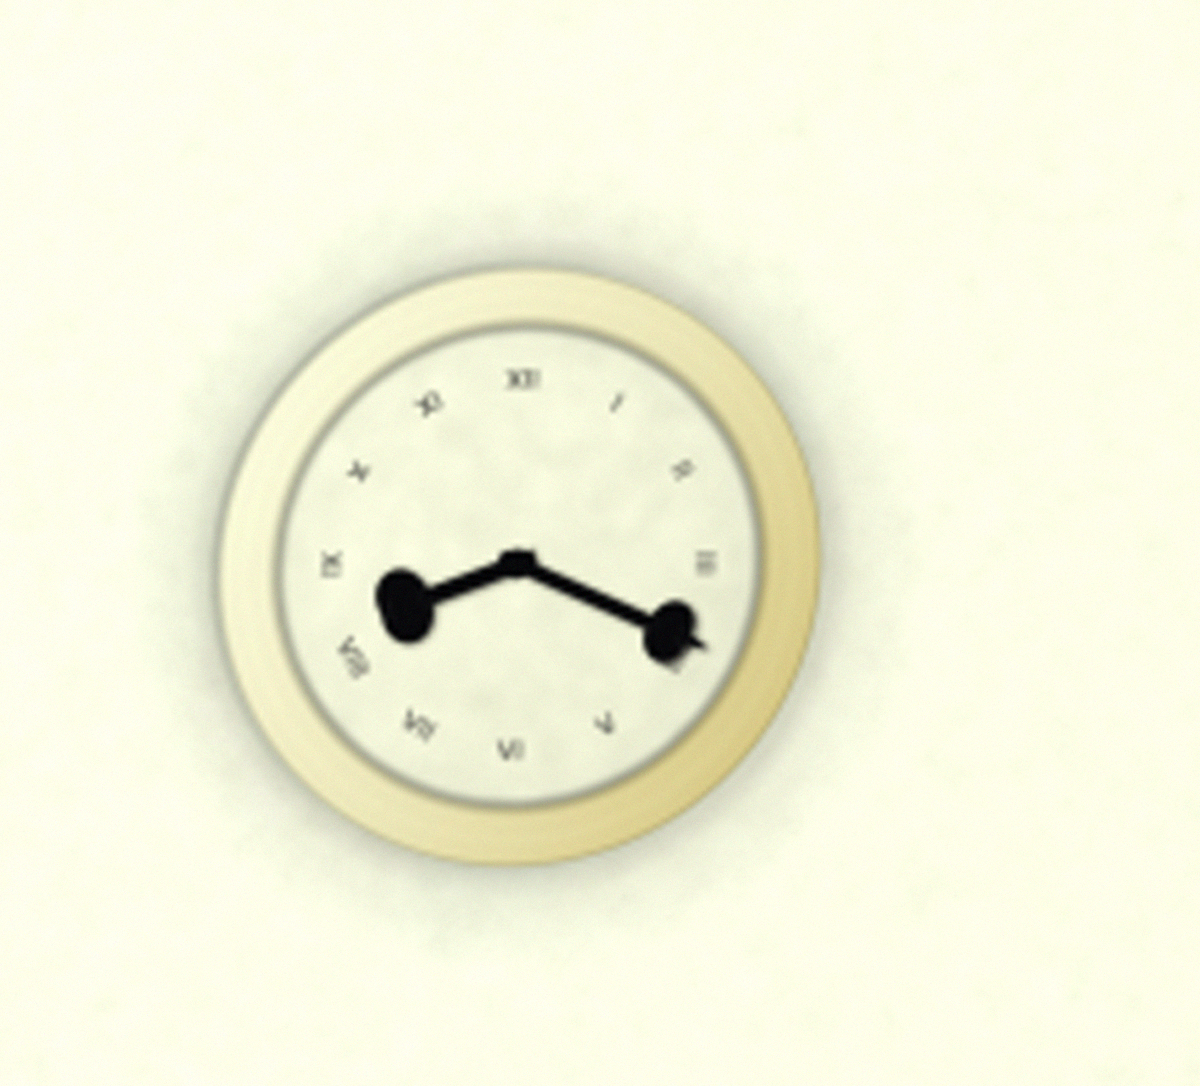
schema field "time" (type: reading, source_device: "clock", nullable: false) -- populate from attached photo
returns 8:19
